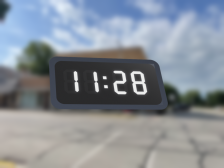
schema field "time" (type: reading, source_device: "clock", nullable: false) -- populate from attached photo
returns 11:28
